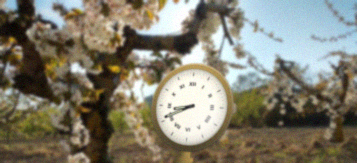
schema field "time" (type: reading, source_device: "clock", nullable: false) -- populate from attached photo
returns 8:41
